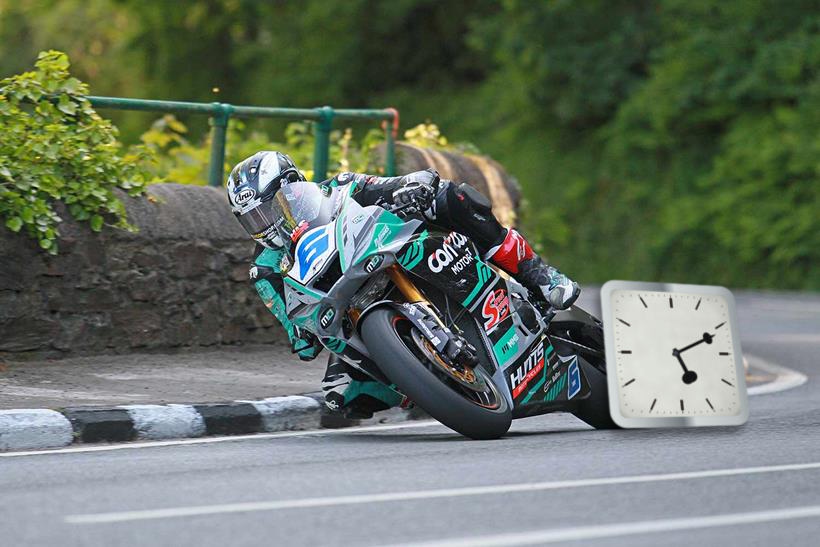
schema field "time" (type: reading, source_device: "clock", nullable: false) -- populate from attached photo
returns 5:11
